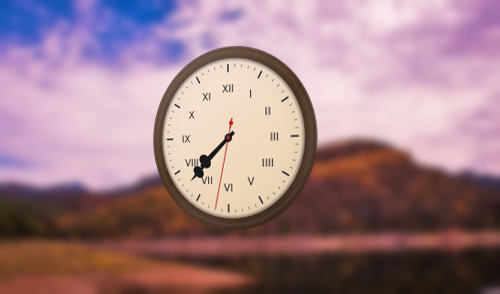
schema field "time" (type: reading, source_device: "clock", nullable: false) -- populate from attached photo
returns 7:37:32
